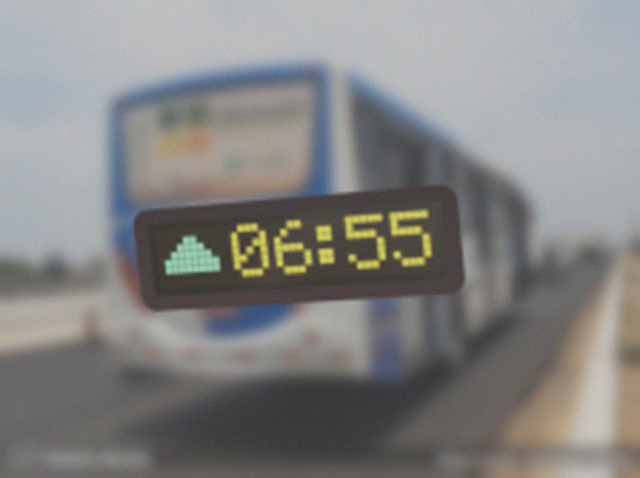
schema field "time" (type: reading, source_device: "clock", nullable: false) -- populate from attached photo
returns 6:55
